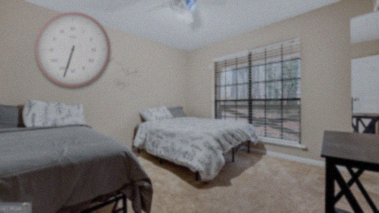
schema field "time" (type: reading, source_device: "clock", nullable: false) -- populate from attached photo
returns 6:33
